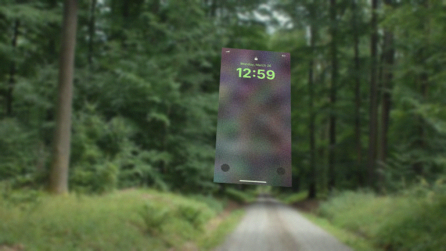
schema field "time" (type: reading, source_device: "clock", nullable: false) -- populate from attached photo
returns 12:59
